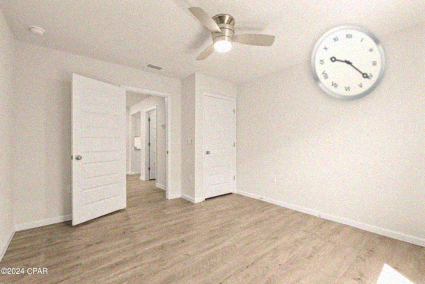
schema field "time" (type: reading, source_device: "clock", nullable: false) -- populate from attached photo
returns 9:21
